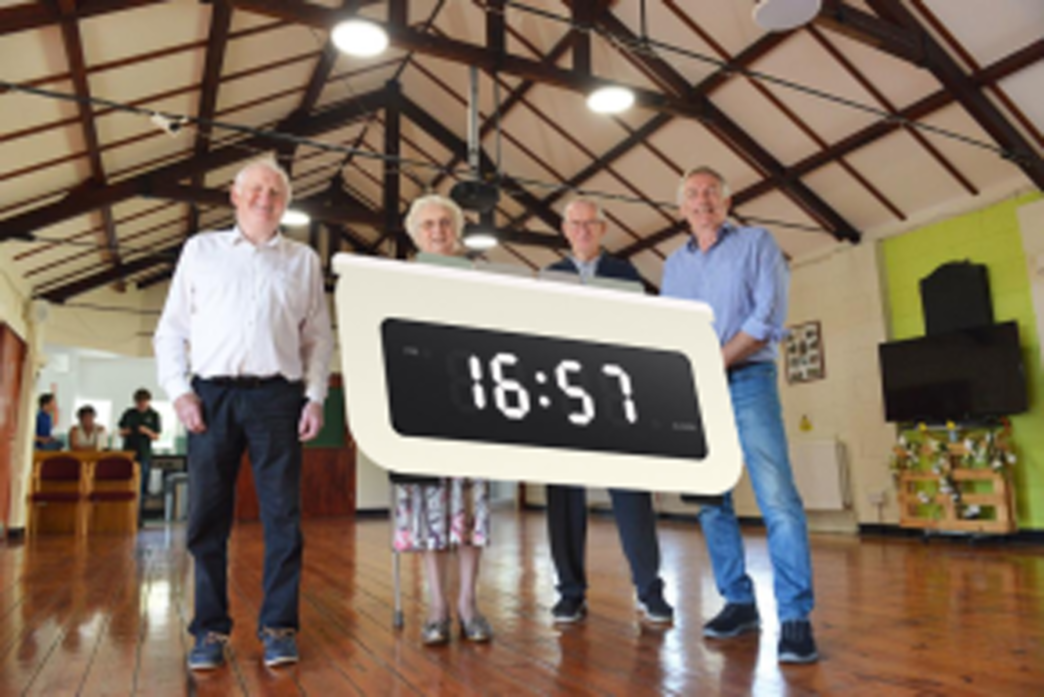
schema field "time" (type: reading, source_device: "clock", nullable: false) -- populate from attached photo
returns 16:57
